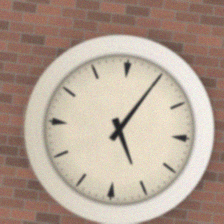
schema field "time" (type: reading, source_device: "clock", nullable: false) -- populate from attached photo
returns 5:05
